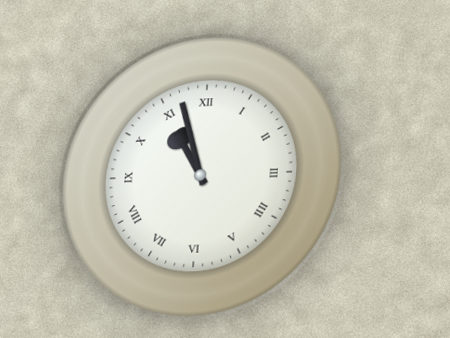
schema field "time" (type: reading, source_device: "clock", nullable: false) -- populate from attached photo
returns 10:57
